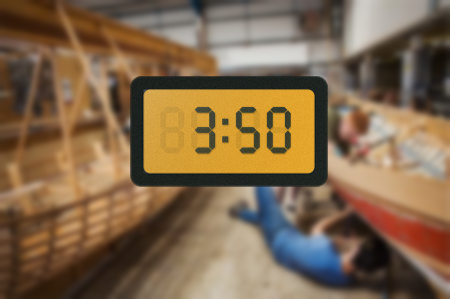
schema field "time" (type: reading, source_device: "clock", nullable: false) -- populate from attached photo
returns 3:50
